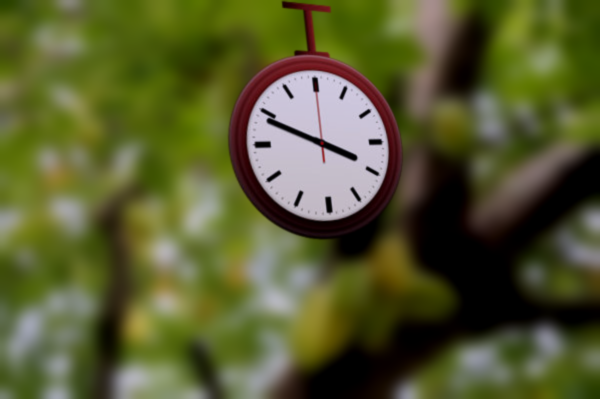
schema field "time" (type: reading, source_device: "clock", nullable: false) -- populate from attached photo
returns 3:49:00
